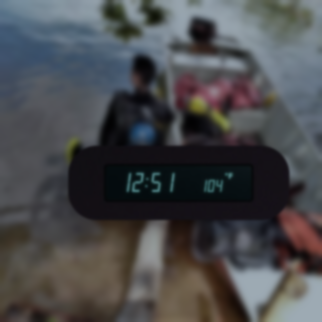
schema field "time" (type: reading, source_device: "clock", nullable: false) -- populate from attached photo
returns 12:51
